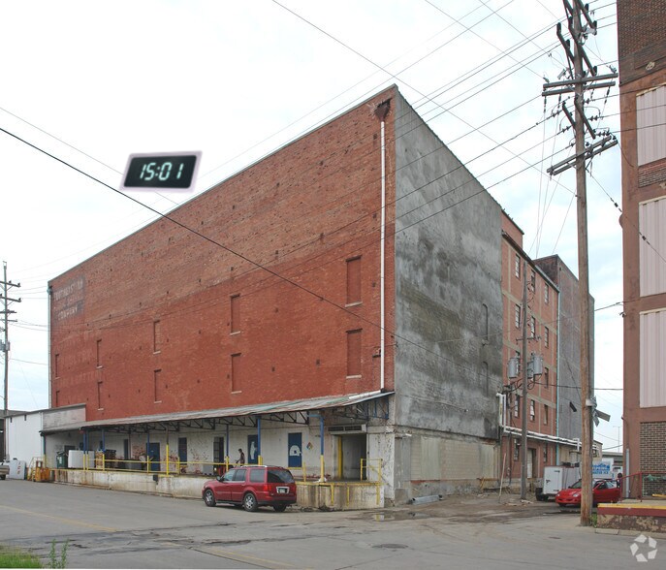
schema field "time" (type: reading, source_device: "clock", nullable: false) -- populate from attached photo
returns 15:01
